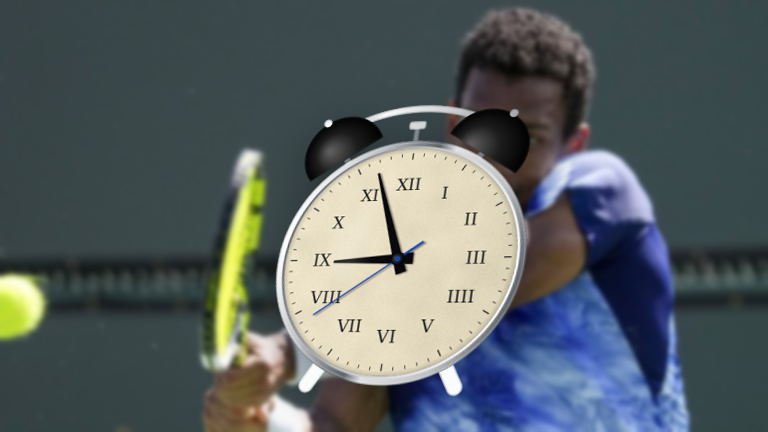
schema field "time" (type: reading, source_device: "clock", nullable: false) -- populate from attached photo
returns 8:56:39
